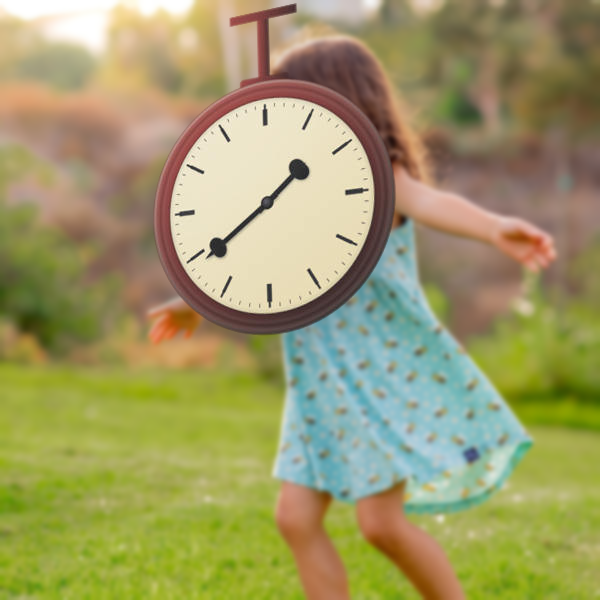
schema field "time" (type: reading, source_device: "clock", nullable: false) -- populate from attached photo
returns 1:39
